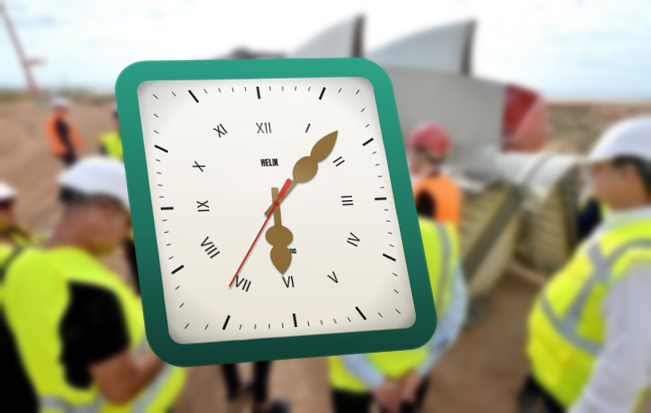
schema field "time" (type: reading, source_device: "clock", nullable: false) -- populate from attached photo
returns 6:07:36
